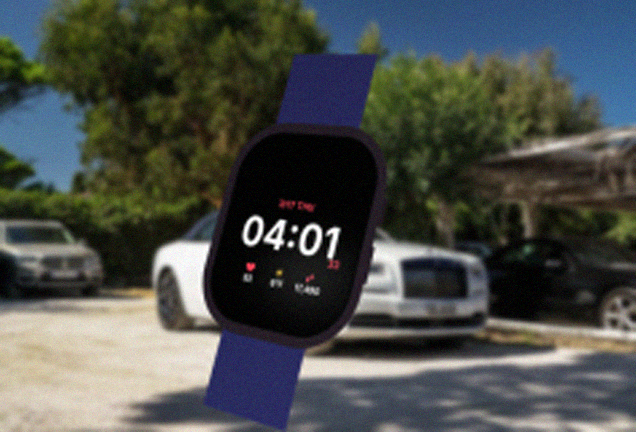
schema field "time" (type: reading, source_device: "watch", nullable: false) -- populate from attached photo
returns 4:01
